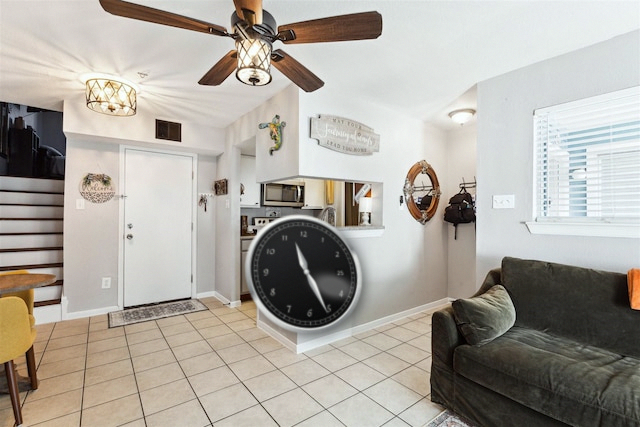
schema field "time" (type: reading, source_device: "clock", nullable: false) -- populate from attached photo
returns 11:26
